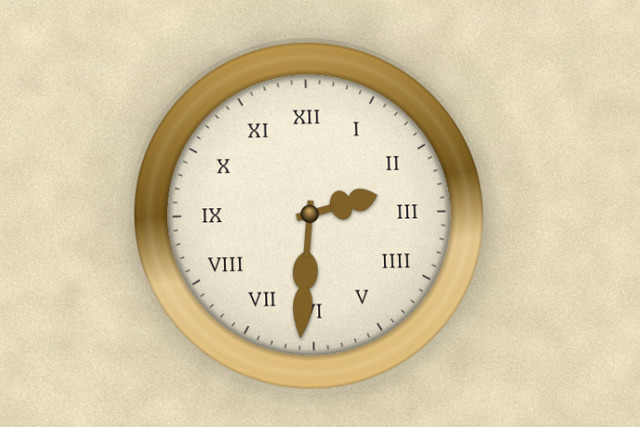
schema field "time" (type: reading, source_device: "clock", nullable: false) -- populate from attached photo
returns 2:31
